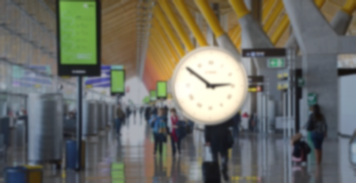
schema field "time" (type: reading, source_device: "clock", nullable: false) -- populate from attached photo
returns 2:51
